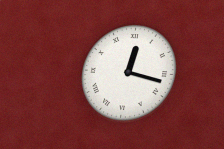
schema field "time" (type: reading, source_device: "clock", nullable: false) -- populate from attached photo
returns 12:17
